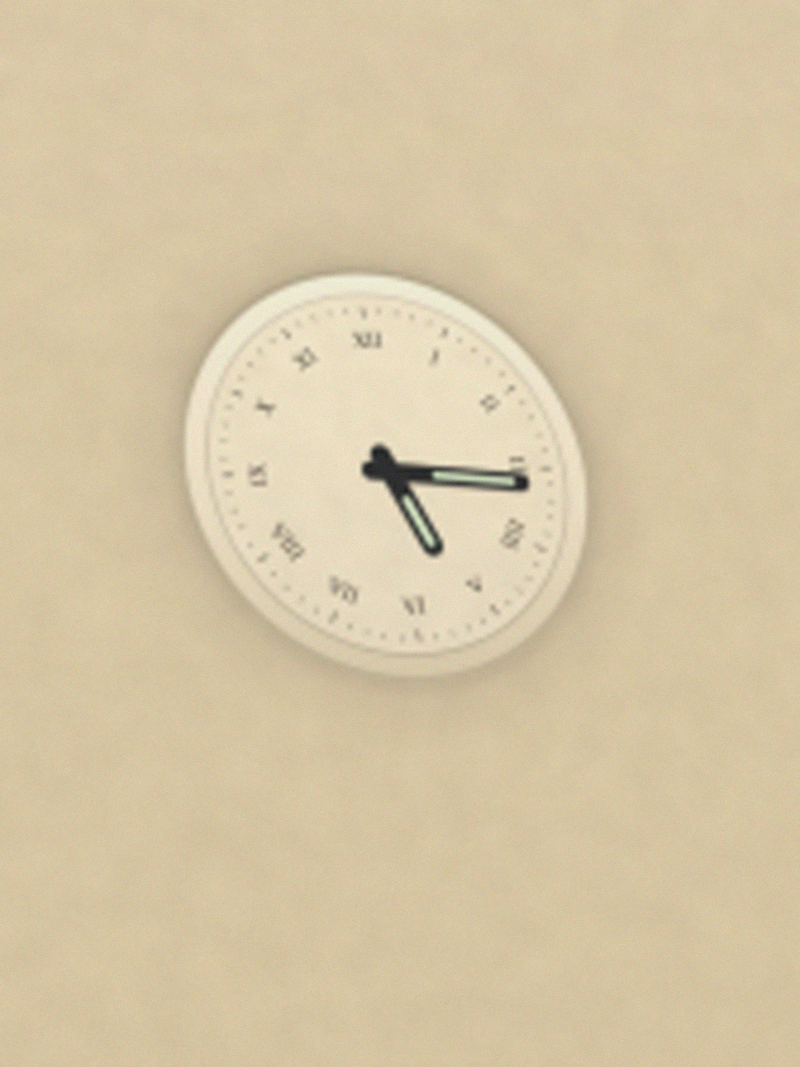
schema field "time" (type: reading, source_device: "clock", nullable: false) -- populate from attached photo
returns 5:16
